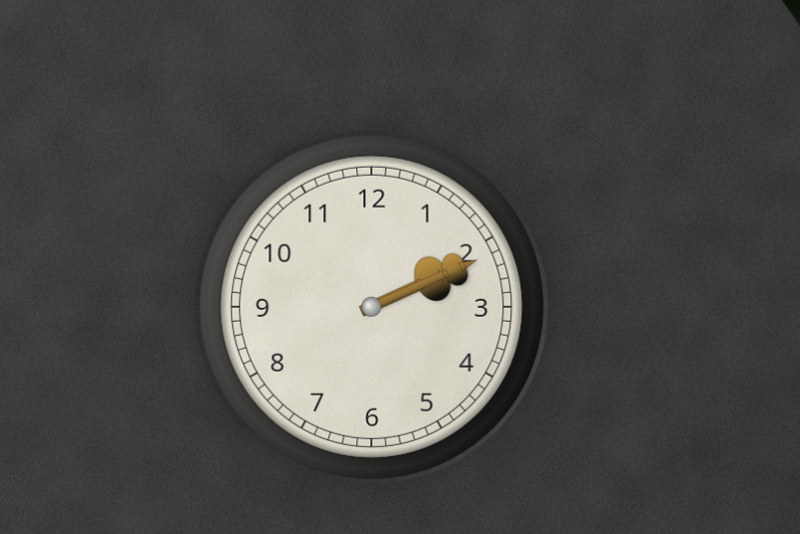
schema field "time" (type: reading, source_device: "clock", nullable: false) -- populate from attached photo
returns 2:11
